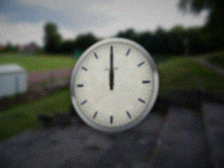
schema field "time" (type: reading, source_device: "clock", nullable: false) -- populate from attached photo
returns 12:00
